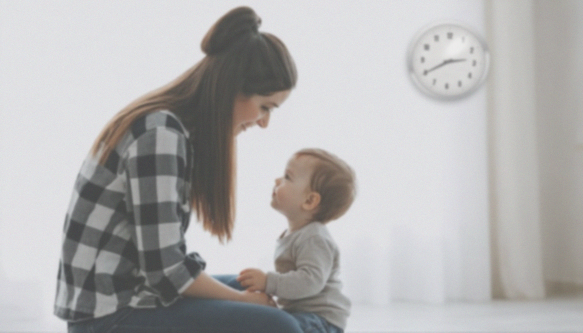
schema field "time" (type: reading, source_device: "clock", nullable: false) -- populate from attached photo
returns 2:40
